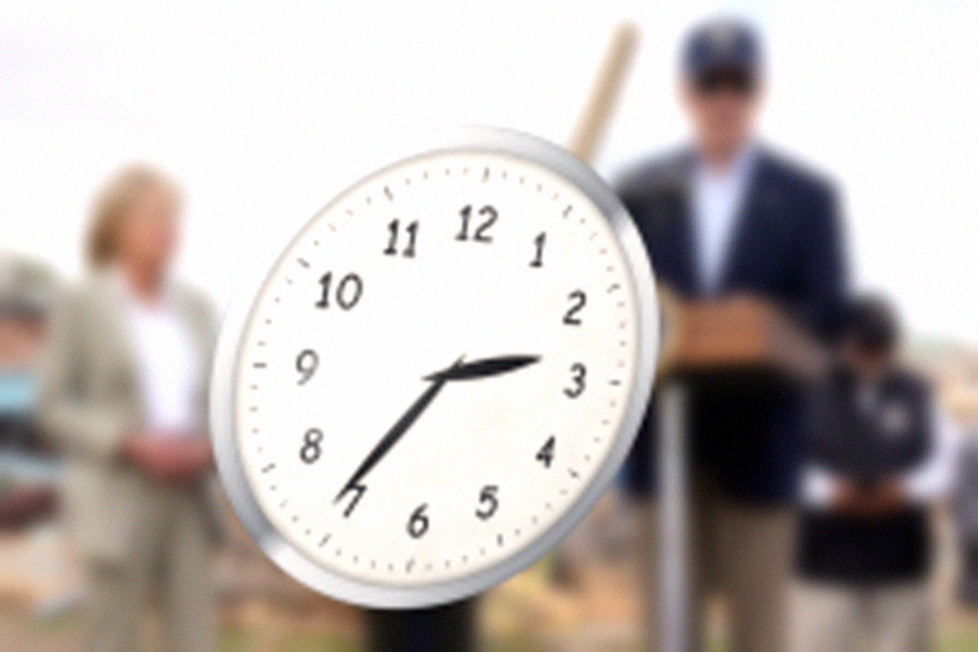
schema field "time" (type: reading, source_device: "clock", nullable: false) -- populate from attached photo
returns 2:36
